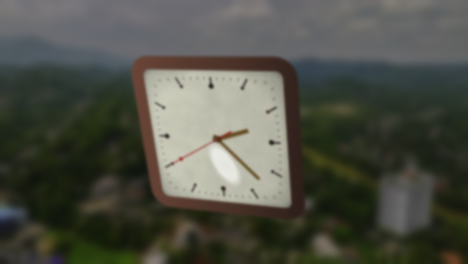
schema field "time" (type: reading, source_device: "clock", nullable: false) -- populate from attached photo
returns 2:22:40
